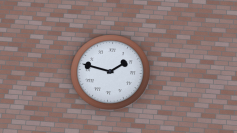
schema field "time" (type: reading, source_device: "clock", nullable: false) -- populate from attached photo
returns 1:47
